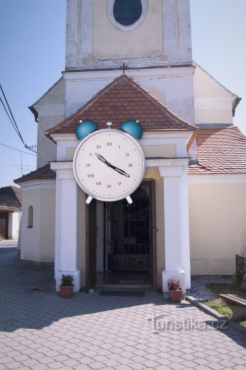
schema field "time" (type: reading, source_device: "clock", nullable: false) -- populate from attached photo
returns 10:20
